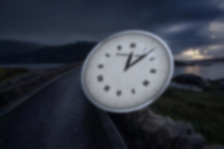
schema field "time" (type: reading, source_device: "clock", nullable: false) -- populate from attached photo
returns 12:07
